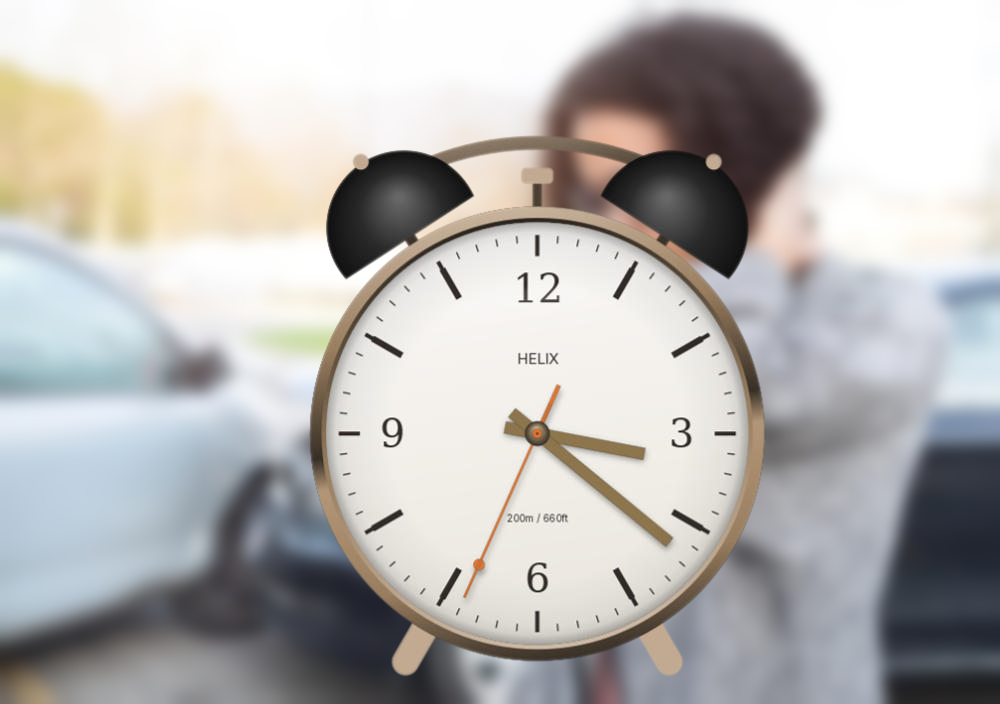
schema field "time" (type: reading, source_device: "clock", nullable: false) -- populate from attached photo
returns 3:21:34
